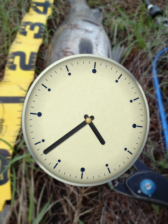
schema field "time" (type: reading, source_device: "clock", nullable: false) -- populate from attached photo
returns 4:38
